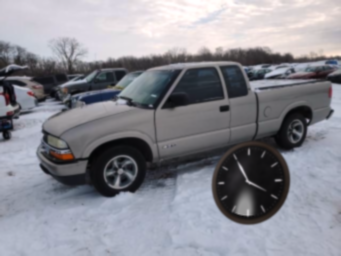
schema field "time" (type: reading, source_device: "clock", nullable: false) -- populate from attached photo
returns 3:55
